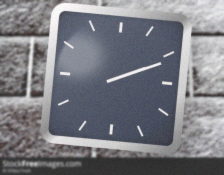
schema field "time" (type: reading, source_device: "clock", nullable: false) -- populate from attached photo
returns 2:11
